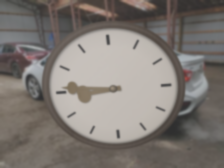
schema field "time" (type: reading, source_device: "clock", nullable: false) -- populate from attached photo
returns 8:46
